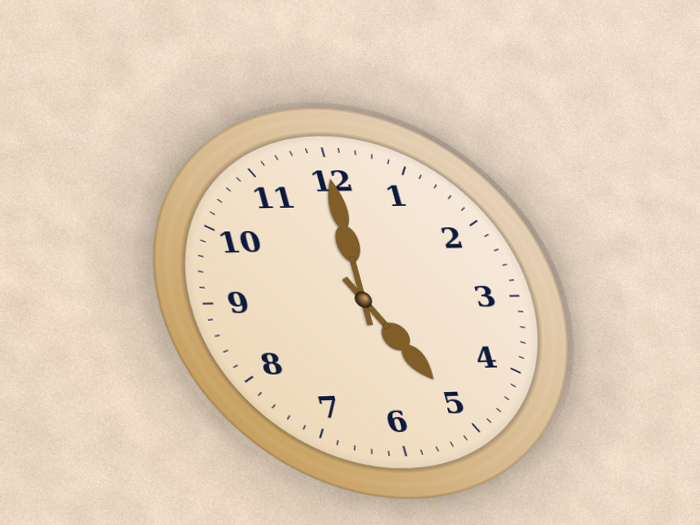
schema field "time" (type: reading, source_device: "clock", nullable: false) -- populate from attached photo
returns 5:00
